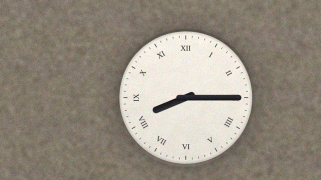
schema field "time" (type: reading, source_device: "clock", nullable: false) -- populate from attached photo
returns 8:15
